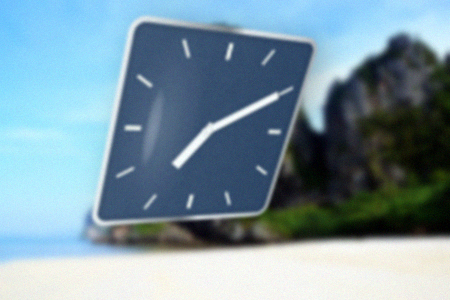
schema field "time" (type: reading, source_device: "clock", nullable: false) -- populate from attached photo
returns 7:10
